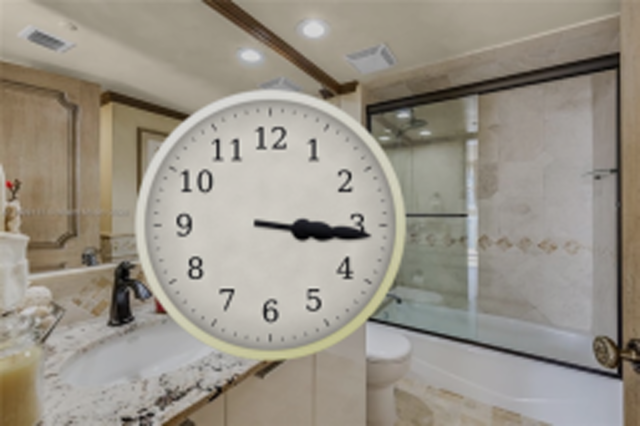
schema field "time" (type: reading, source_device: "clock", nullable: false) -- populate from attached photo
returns 3:16
